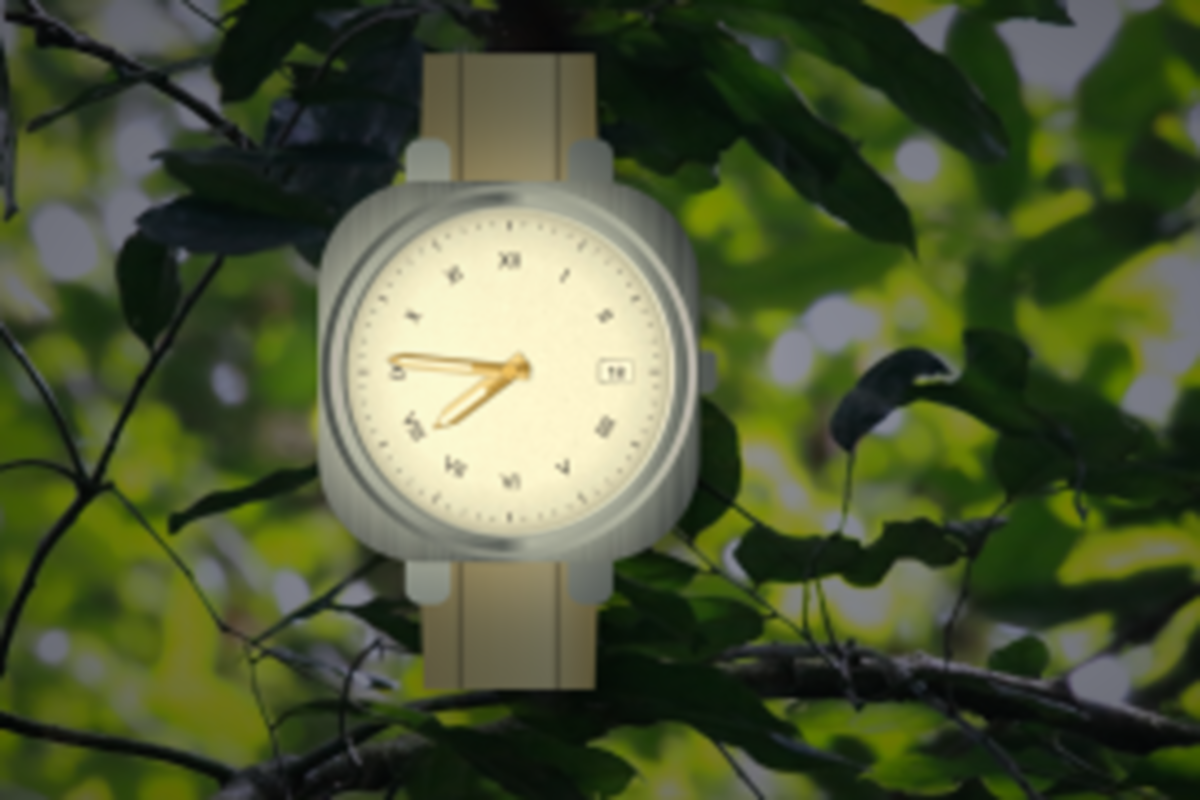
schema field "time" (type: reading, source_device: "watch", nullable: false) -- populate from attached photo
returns 7:46
